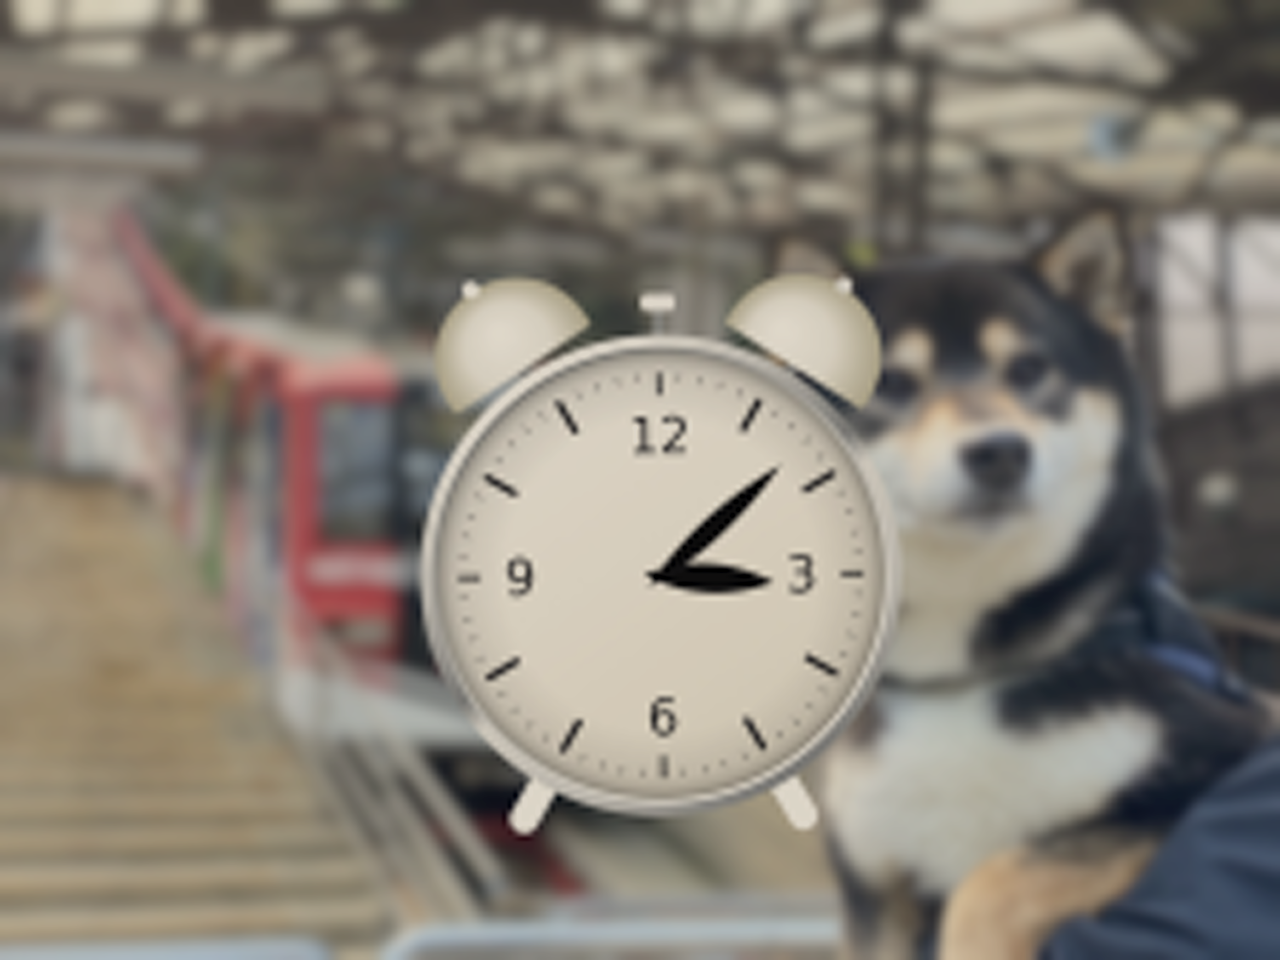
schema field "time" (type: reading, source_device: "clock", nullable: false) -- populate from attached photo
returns 3:08
